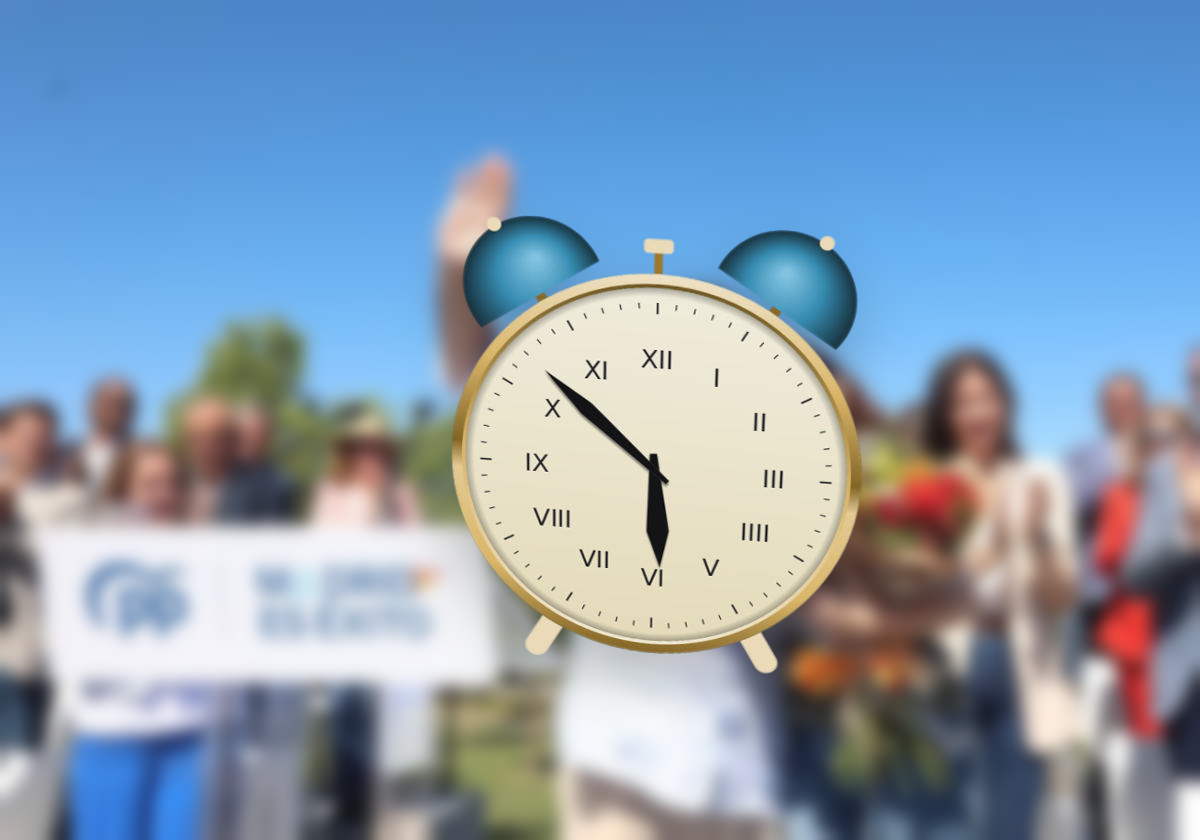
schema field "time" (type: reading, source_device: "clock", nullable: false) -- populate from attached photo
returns 5:52
